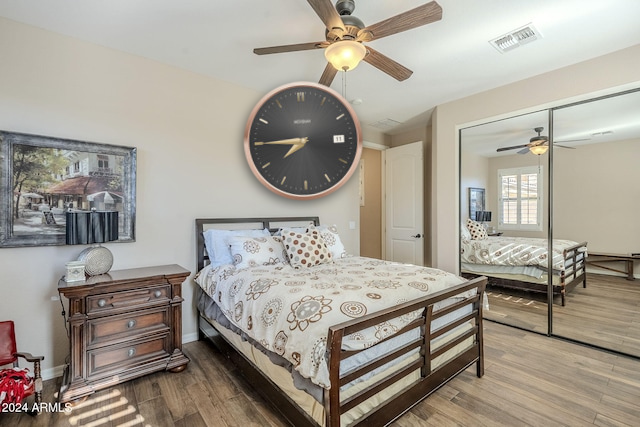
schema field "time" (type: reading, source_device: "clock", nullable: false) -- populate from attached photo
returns 7:45
